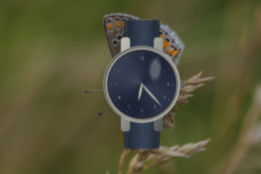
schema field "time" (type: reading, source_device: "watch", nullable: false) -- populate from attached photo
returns 6:23
